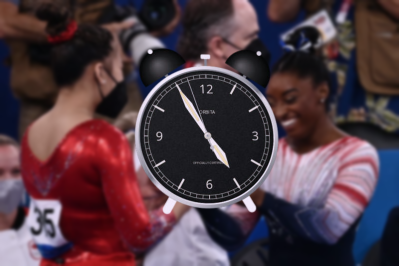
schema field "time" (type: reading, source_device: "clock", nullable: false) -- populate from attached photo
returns 4:54:57
